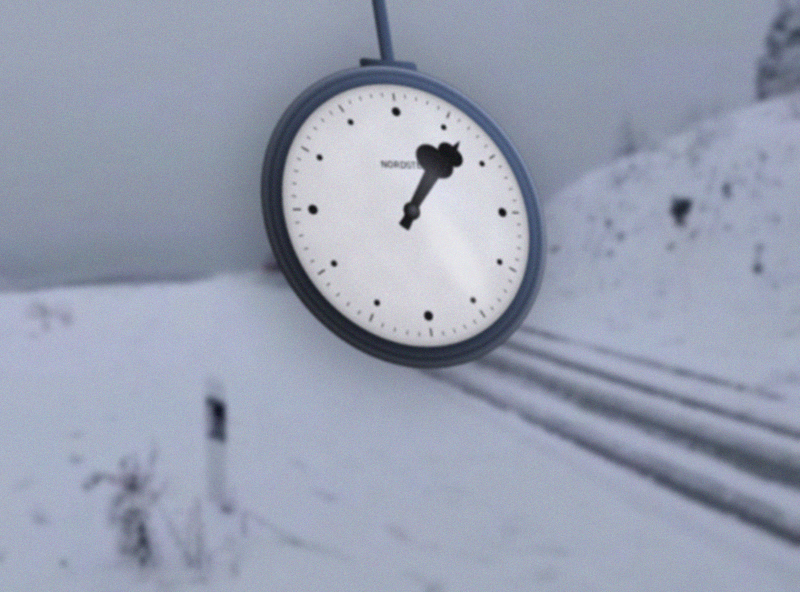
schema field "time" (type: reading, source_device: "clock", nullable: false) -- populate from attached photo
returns 1:07
